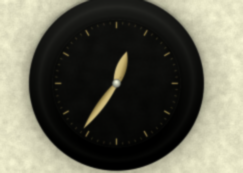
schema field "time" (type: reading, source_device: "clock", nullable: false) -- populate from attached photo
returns 12:36
